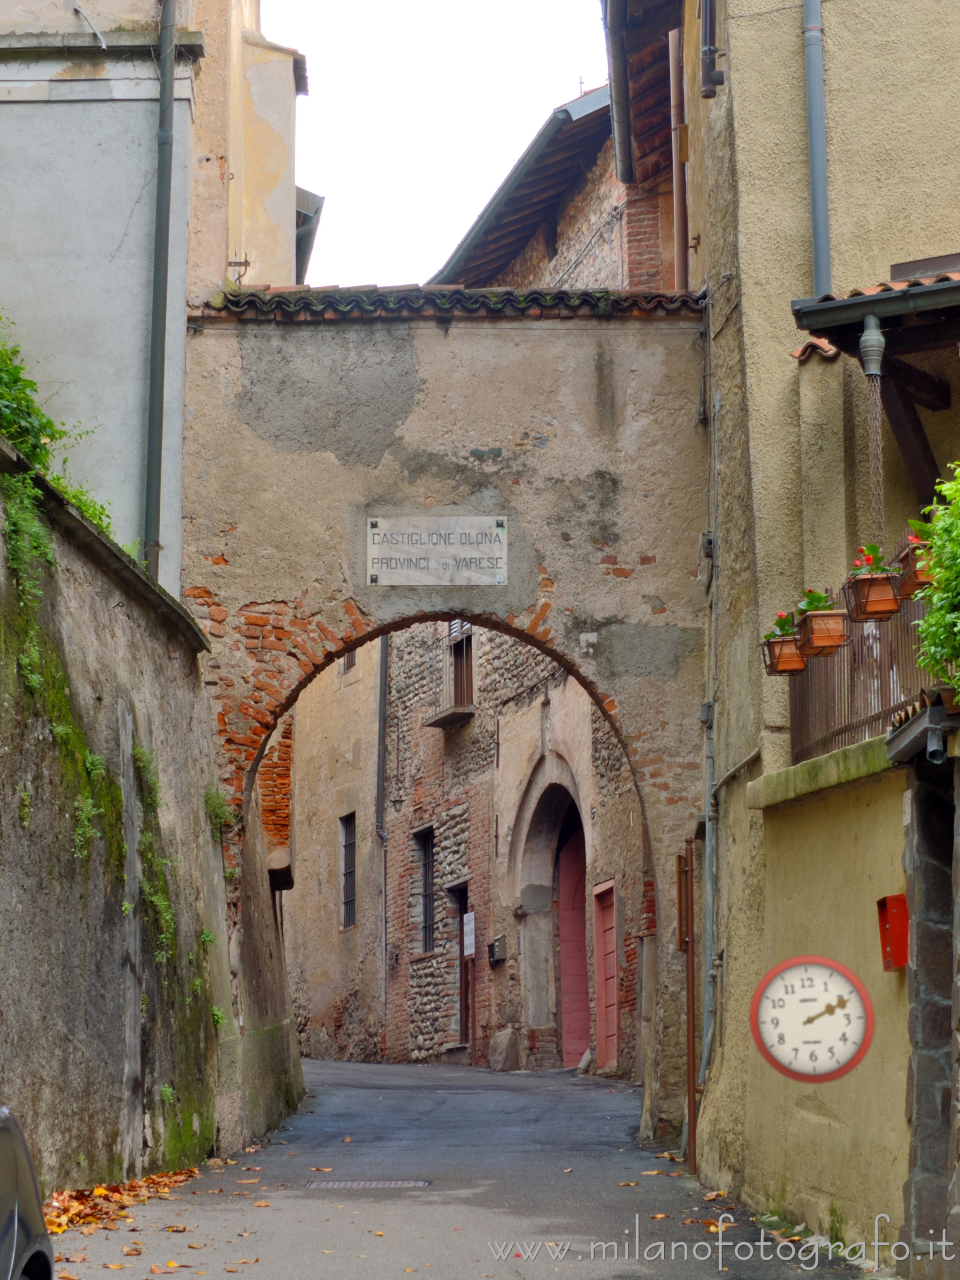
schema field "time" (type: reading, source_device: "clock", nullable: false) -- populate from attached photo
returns 2:11
